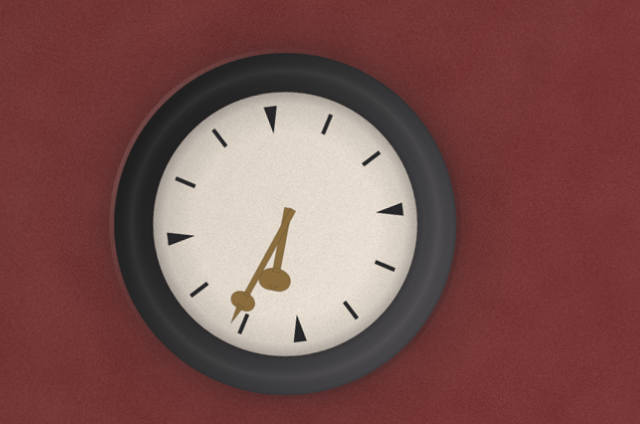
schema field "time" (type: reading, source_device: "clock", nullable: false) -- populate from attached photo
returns 6:36
